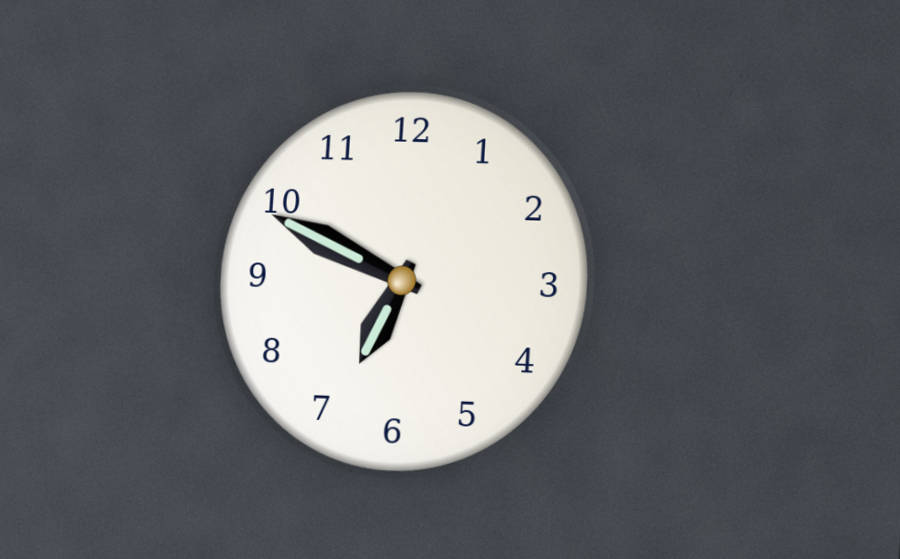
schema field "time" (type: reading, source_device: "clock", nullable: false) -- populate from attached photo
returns 6:49
